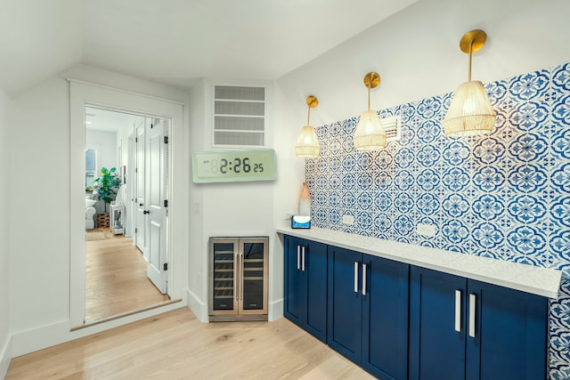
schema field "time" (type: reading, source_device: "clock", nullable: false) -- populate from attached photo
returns 2:26:25
